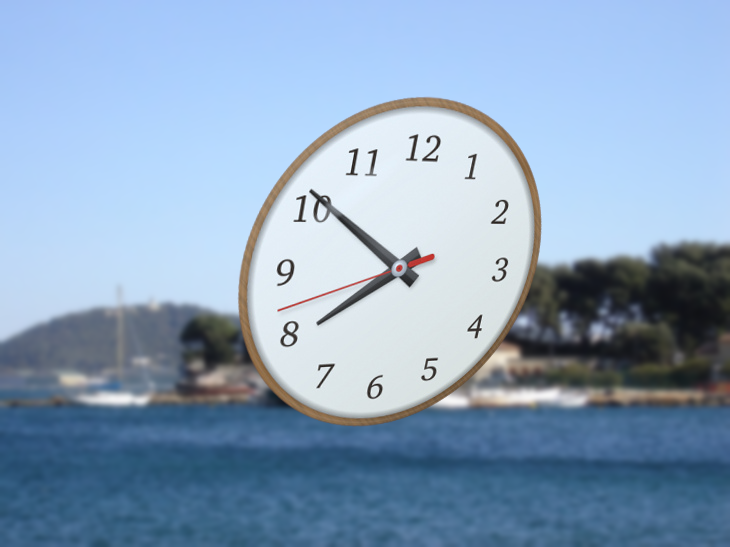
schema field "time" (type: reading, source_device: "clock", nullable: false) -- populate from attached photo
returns 7:50:42
